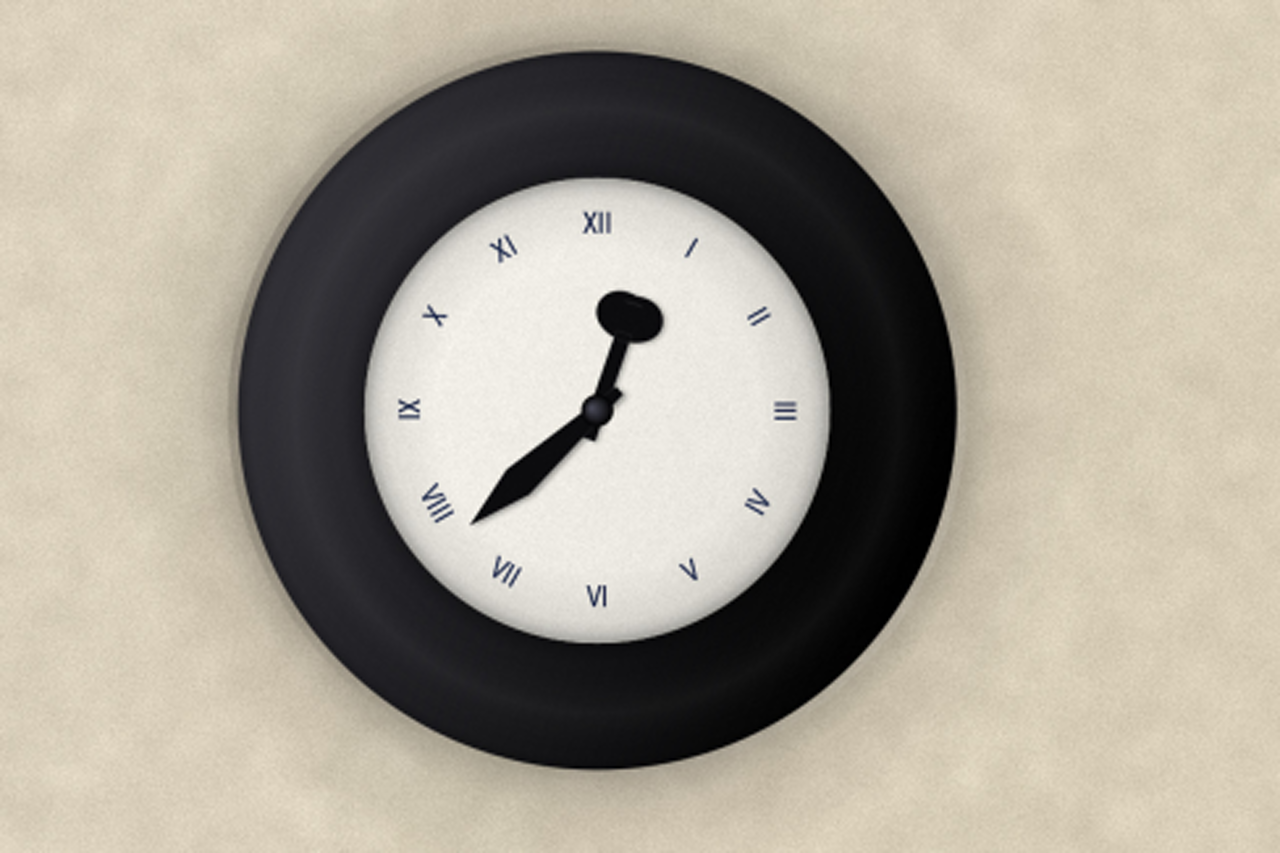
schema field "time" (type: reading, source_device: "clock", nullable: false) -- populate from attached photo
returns 12:38
